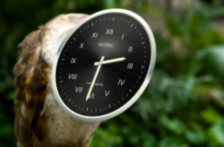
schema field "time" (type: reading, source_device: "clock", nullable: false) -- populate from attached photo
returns 2:31
